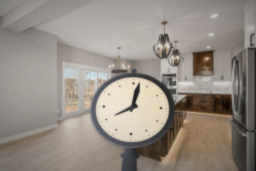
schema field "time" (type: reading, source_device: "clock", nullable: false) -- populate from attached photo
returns 8:02
